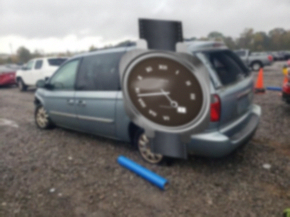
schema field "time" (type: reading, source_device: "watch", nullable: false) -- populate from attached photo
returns 4:43
